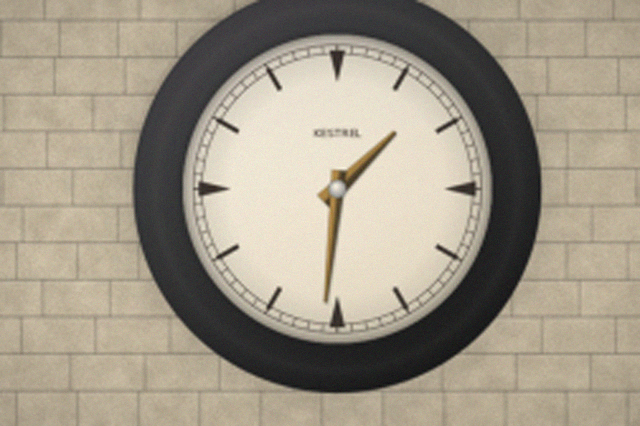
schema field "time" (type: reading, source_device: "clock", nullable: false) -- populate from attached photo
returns 1:31
